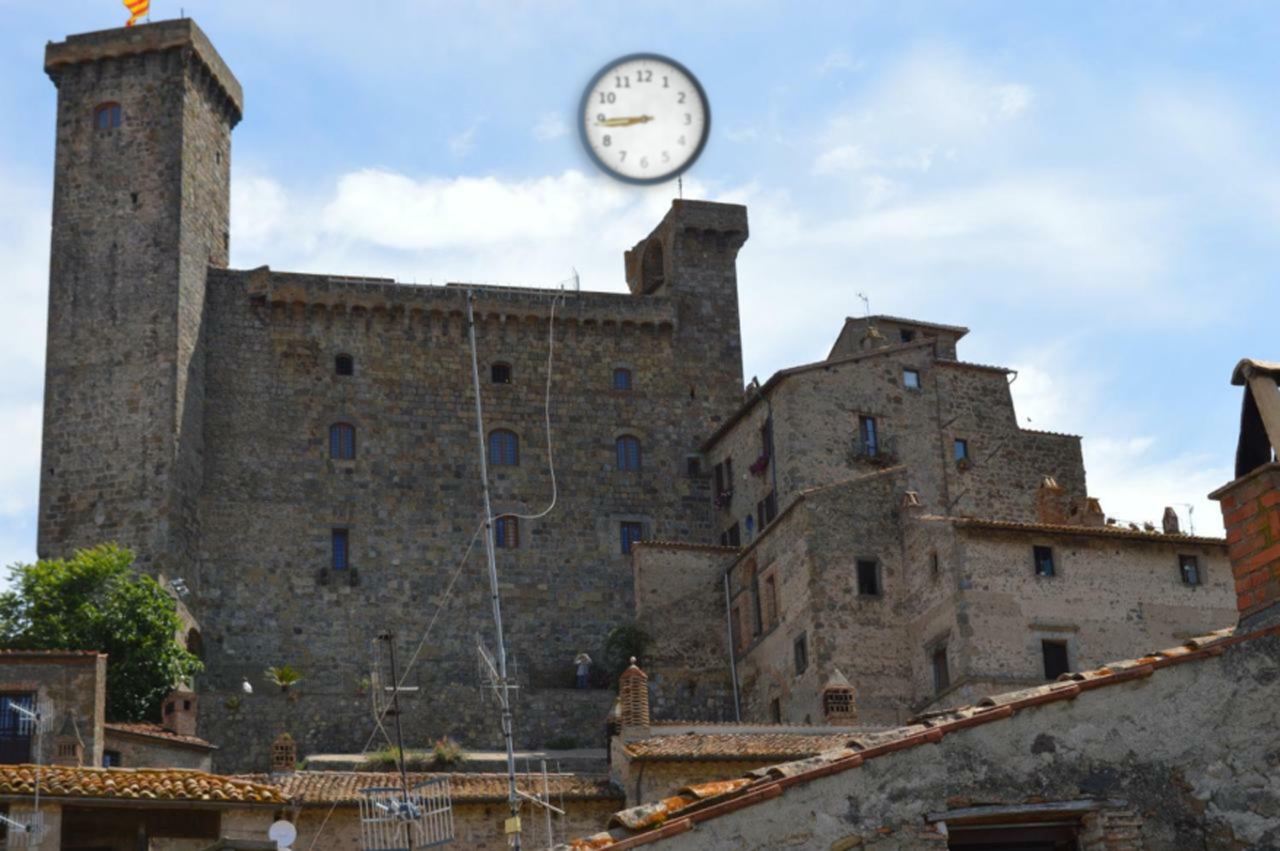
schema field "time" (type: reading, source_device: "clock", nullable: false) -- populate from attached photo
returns 8:44
